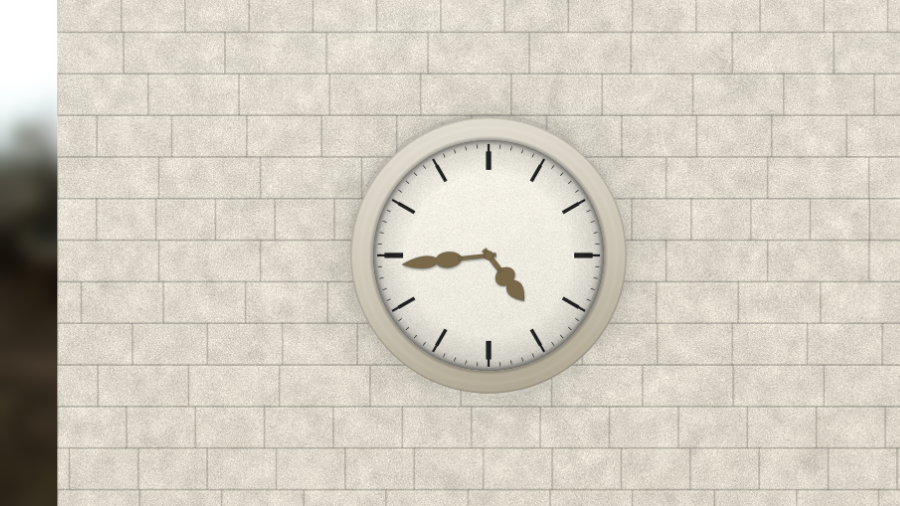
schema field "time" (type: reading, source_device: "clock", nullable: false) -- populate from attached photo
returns 4:44
